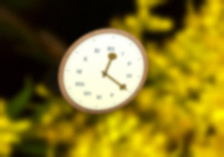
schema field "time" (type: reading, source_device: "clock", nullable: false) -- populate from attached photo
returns 12:20
